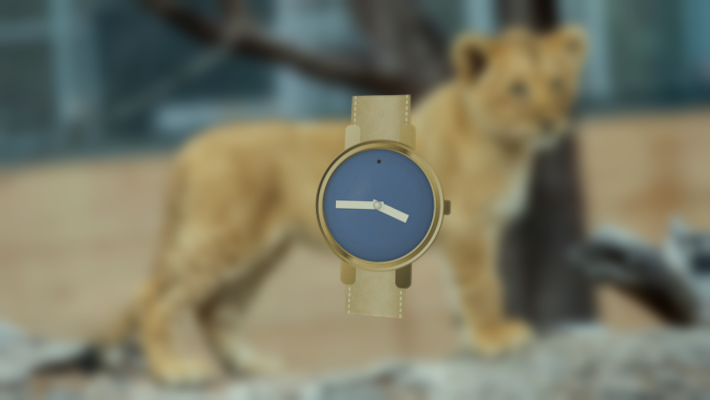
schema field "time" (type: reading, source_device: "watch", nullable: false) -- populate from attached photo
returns 3:45
